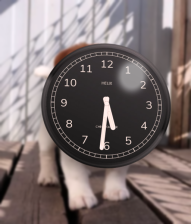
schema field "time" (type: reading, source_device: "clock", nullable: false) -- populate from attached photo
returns 5:31
